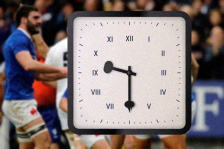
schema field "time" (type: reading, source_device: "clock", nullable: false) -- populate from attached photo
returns 9:30
